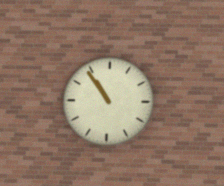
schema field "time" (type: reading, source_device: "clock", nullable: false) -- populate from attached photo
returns 10:54
